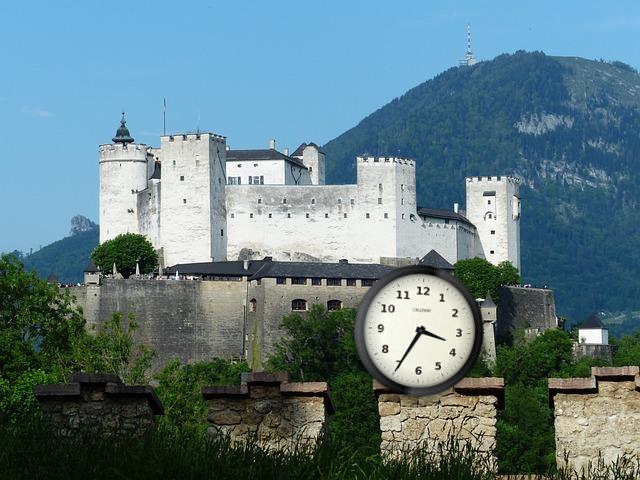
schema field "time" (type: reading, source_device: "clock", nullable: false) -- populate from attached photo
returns 3:35
